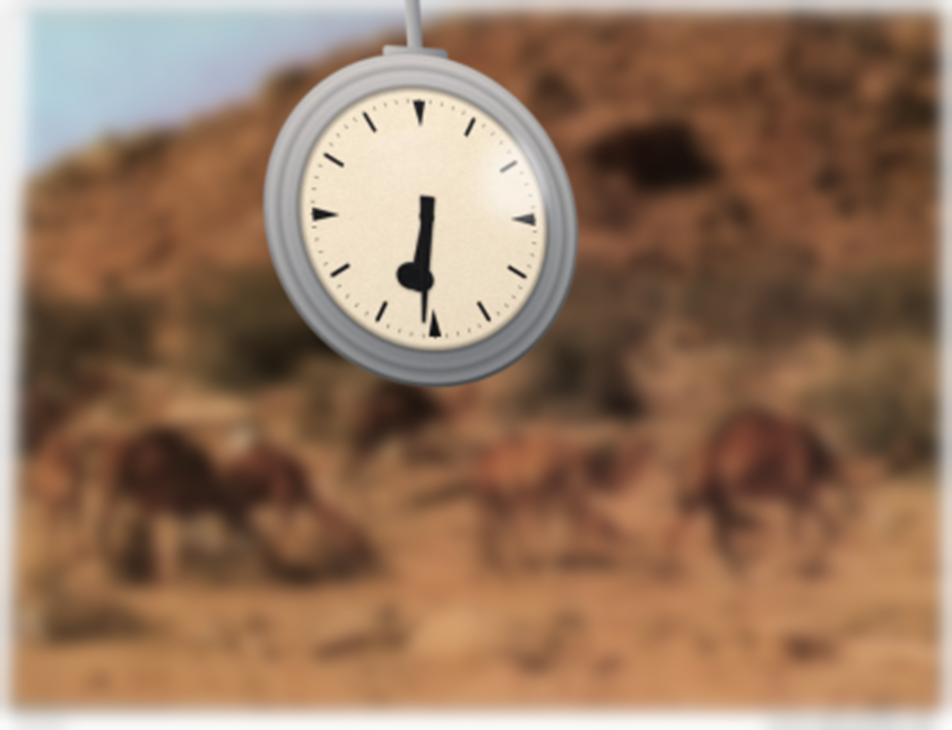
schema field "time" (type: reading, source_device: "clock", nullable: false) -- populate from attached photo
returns 6:31
